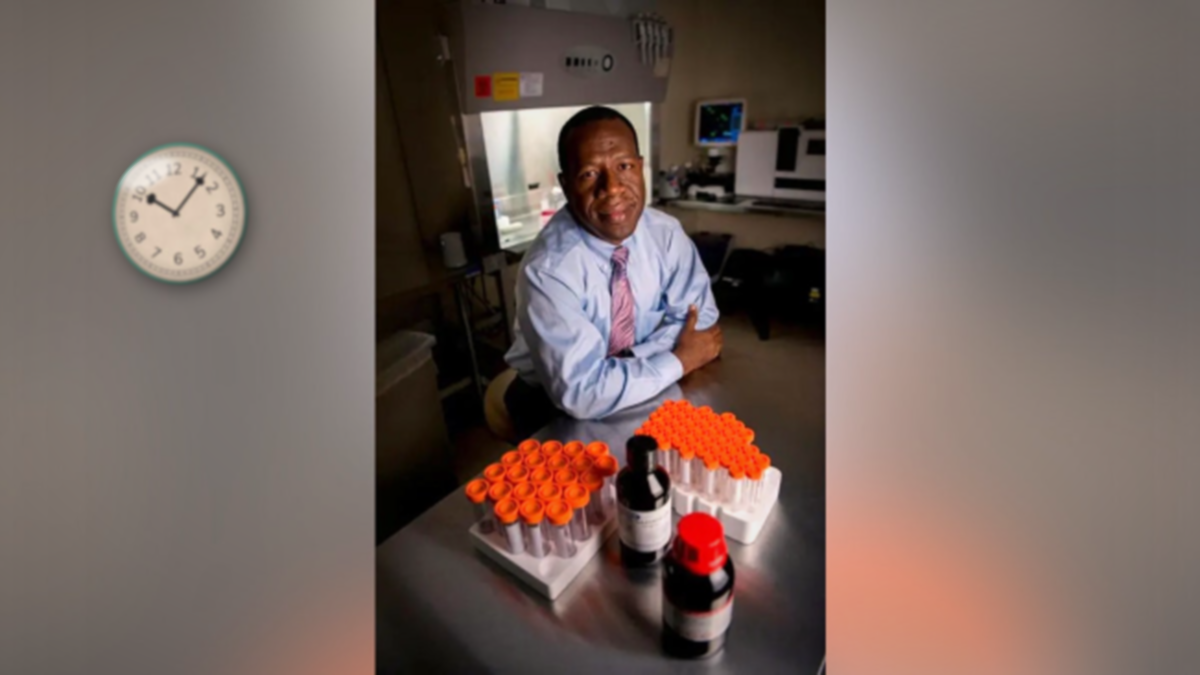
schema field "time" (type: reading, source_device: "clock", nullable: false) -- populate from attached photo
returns 10:07
